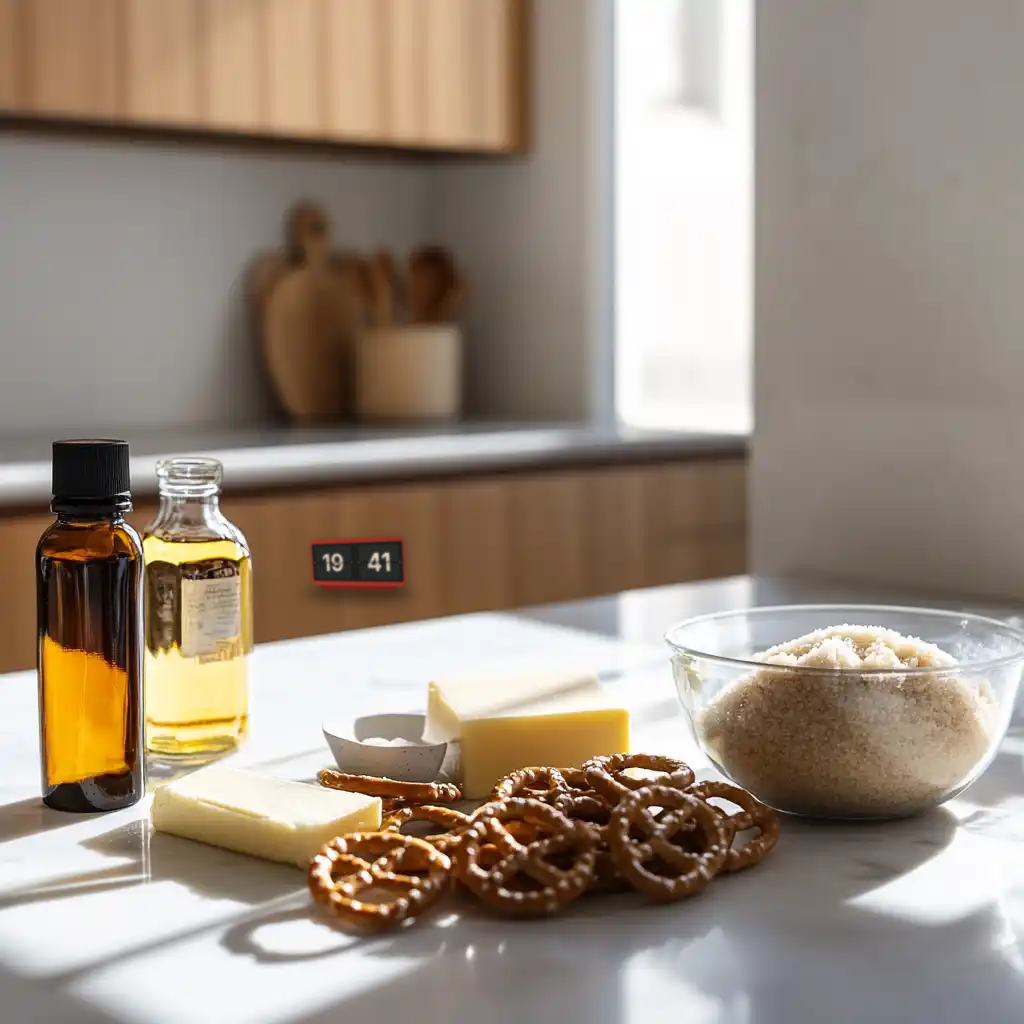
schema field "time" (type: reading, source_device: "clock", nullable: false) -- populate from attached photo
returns 19:41
